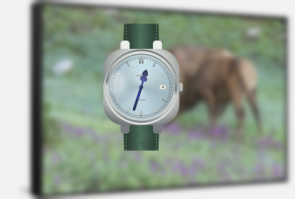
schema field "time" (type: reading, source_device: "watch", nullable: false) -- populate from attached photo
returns 12:33
